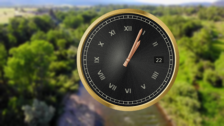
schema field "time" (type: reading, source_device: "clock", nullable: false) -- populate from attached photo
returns 1:04
